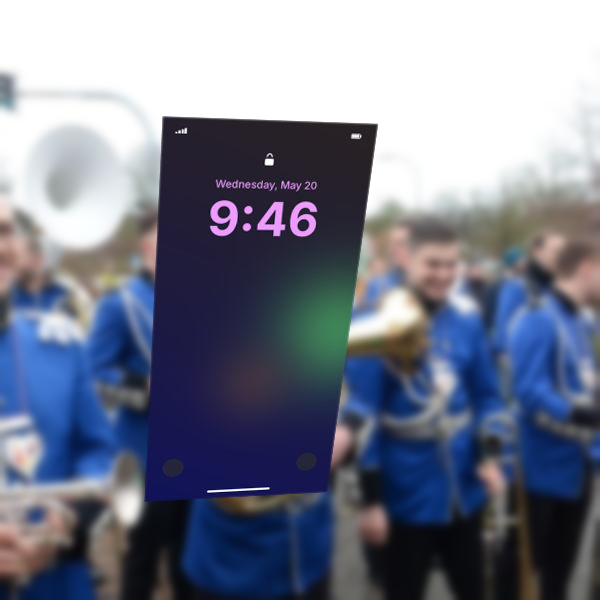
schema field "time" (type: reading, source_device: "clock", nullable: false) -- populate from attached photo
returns 9:46
